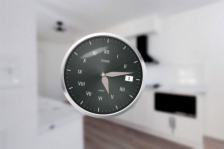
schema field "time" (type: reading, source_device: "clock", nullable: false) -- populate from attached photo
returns 5:13
